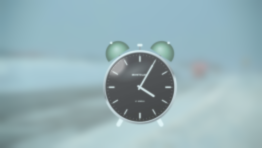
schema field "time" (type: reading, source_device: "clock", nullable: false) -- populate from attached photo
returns 4:05
